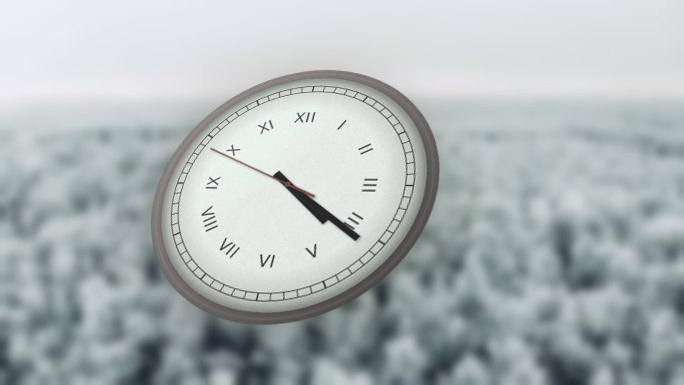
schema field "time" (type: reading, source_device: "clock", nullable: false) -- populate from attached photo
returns 4:20:49
